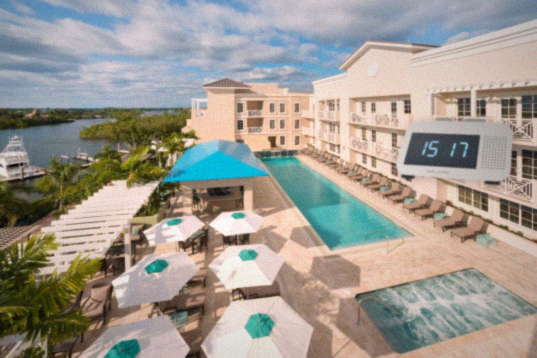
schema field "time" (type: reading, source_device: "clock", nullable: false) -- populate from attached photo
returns 15:17
